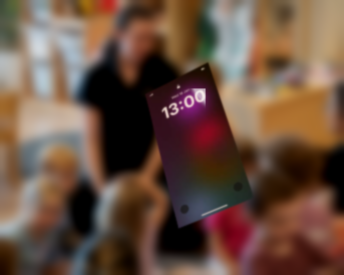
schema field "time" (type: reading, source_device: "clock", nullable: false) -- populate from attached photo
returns 13:00
